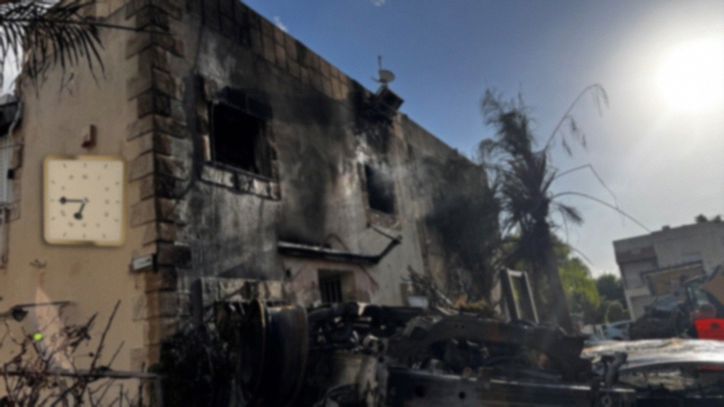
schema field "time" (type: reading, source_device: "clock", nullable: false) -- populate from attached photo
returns 6:45
